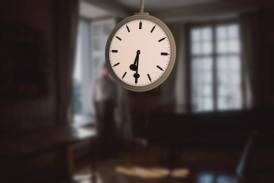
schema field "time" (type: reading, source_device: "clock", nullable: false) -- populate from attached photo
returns 6:30
